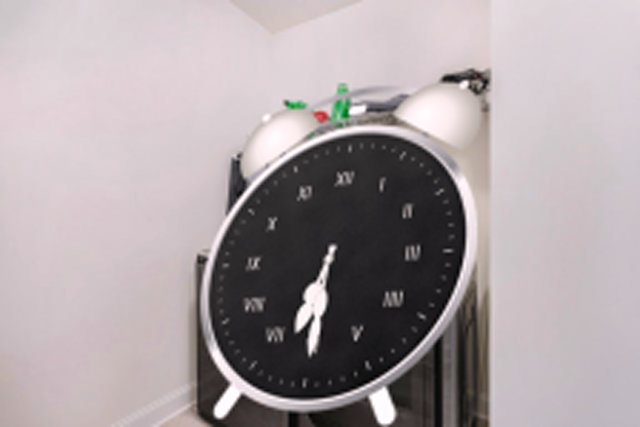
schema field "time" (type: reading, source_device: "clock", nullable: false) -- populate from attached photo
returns 6:30
